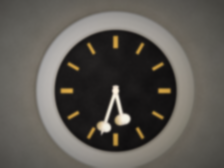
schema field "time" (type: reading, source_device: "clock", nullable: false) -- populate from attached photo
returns 5:33
